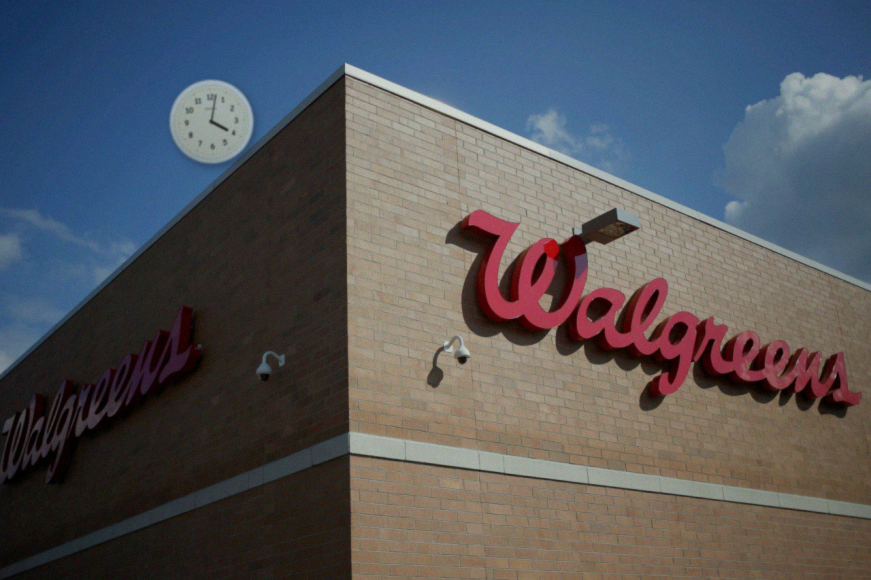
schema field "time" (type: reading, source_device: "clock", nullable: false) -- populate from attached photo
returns 4:02
